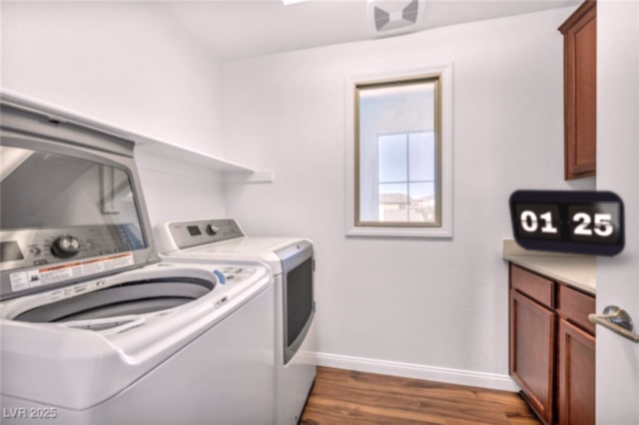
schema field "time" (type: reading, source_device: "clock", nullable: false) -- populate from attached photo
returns 1:25
